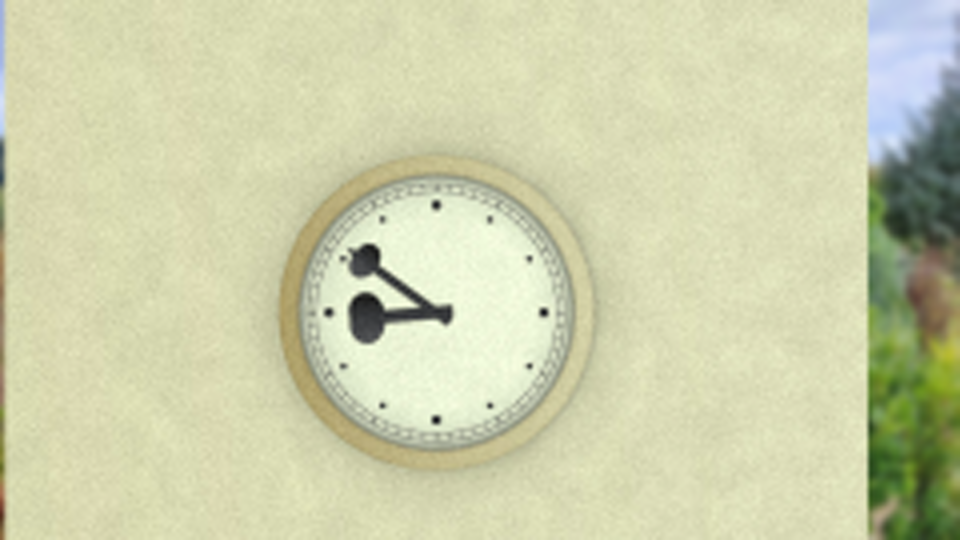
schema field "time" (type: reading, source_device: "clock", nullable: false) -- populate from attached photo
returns 8:51
